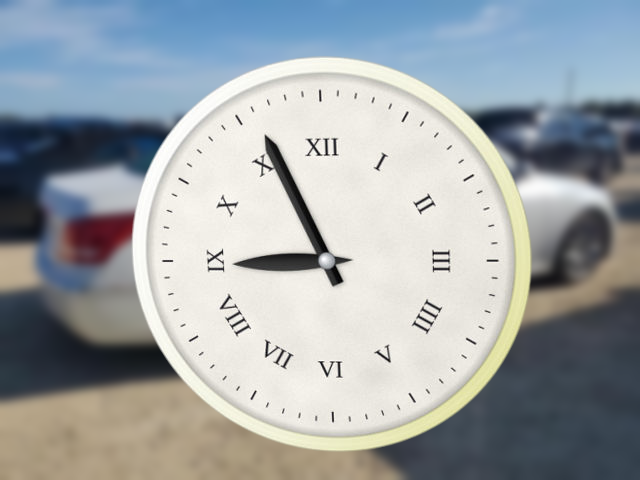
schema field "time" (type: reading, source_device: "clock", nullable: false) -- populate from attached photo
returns 8:56
